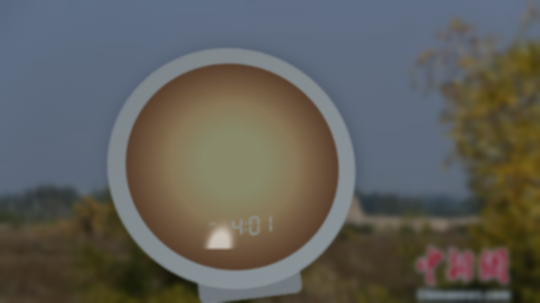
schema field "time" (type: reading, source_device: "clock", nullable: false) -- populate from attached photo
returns 4:01
